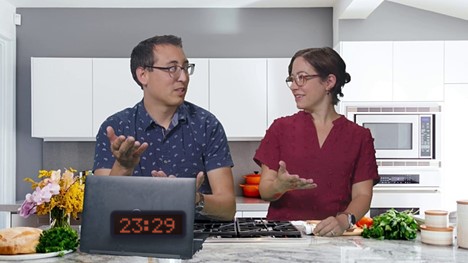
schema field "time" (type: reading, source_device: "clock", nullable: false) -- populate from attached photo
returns 23:29
